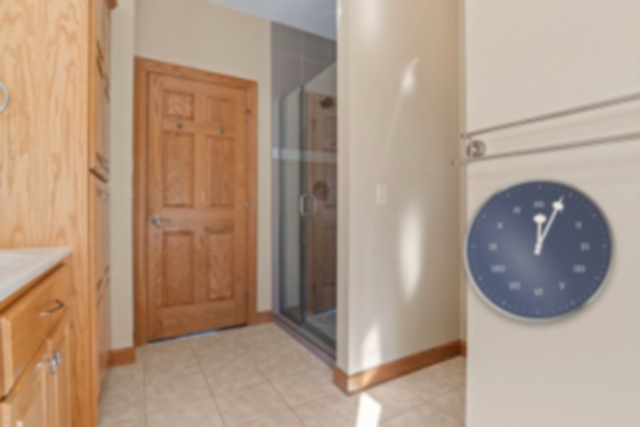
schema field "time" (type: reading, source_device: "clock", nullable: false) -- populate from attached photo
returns 12:04
